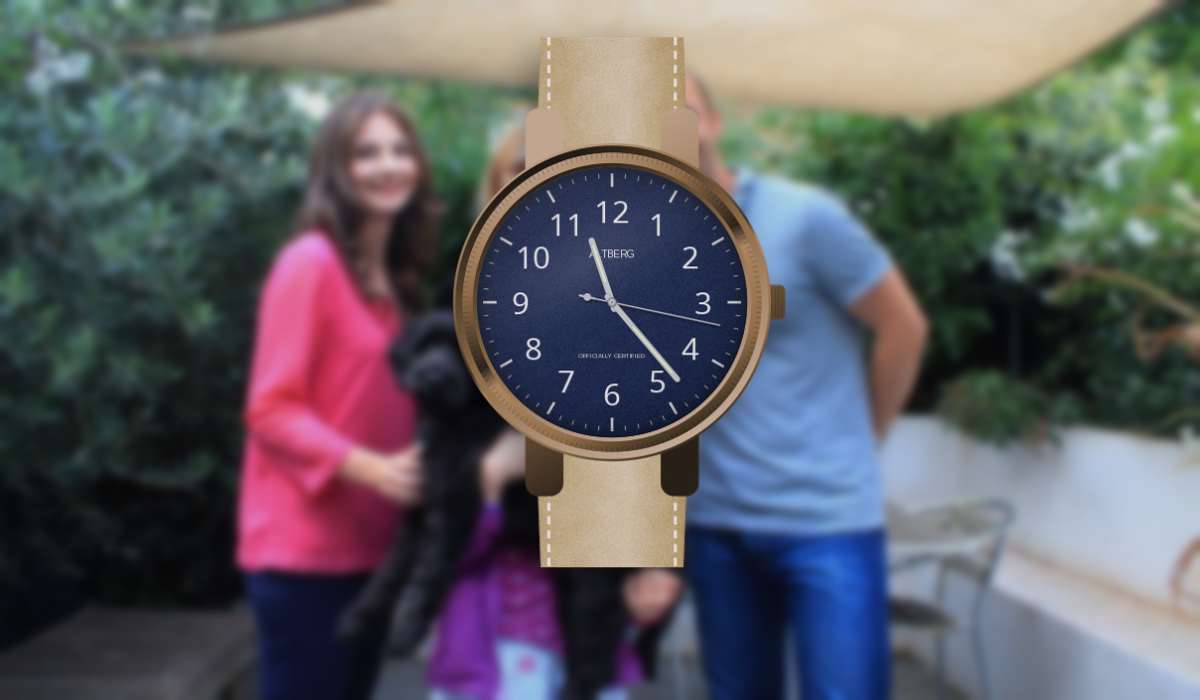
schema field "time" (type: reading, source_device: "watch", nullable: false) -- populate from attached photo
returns 11:23:17
